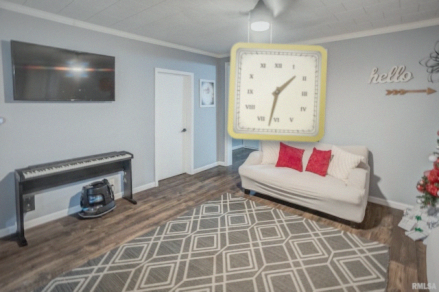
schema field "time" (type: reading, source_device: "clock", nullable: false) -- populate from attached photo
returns 1:32
